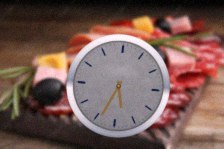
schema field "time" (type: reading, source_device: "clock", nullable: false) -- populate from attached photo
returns 5:34
